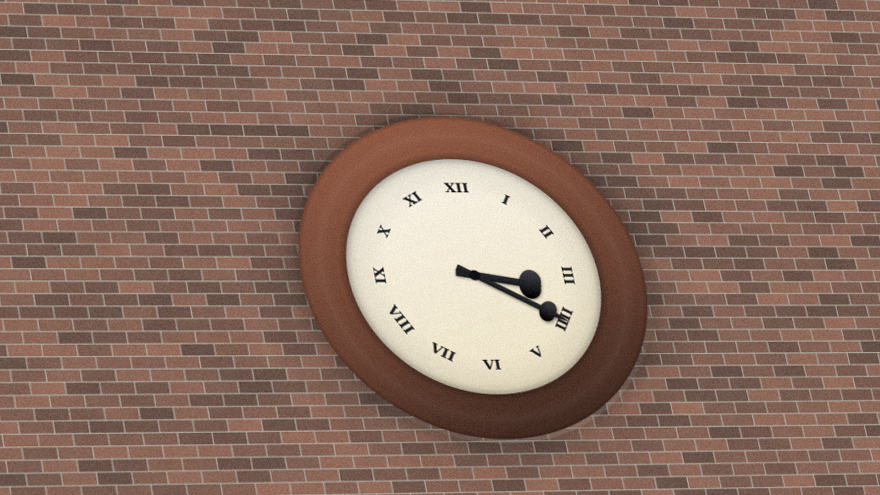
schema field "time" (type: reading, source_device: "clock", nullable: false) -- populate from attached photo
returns 3:20
